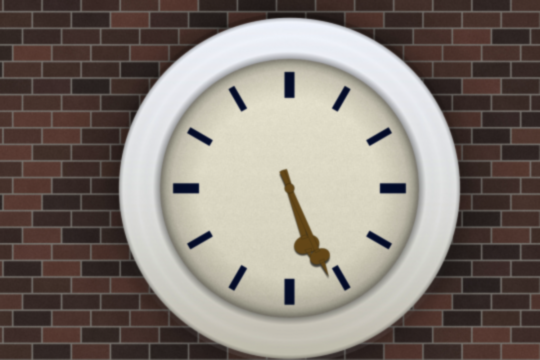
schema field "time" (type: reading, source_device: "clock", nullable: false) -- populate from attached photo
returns 5:26
